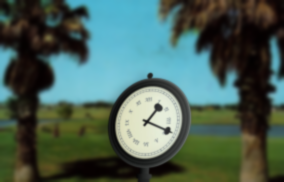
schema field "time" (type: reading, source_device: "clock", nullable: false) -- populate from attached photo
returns 1:19
